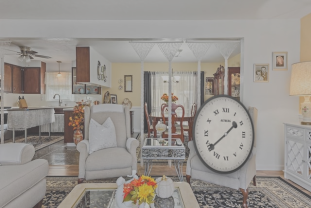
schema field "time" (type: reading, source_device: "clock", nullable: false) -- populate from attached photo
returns 1:39
